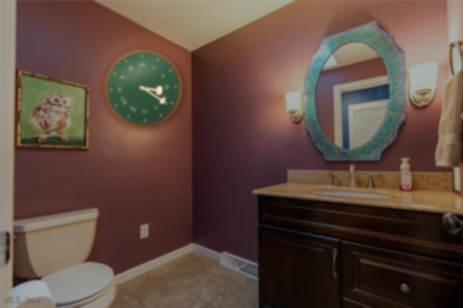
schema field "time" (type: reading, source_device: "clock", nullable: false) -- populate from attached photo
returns 3:21
